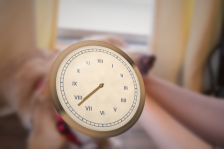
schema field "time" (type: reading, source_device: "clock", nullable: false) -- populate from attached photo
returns 7:38
